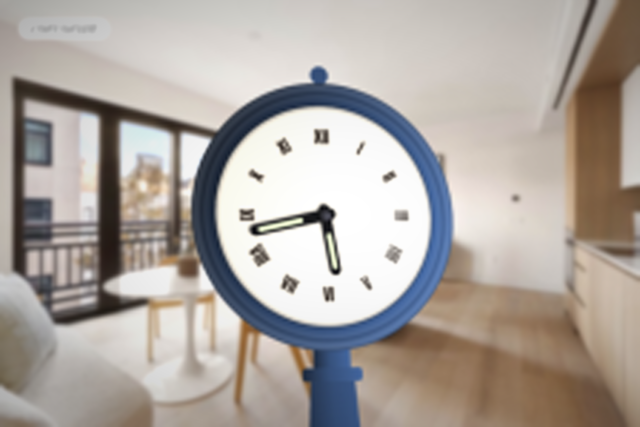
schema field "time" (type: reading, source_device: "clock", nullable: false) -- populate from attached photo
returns 5:43
